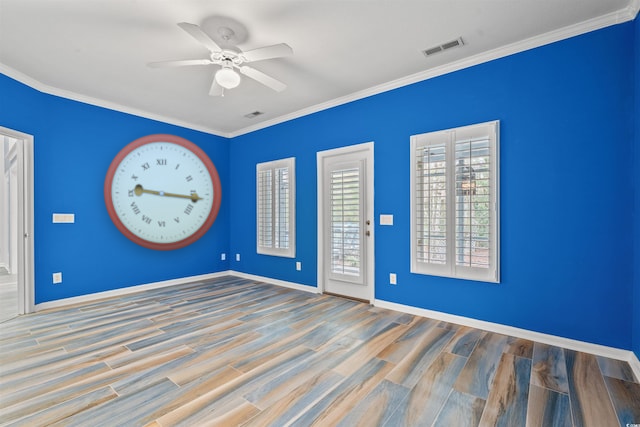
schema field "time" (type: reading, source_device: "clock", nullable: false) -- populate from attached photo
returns 9:16
